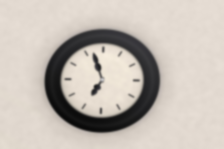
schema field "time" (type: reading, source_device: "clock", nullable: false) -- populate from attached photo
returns 6:57
